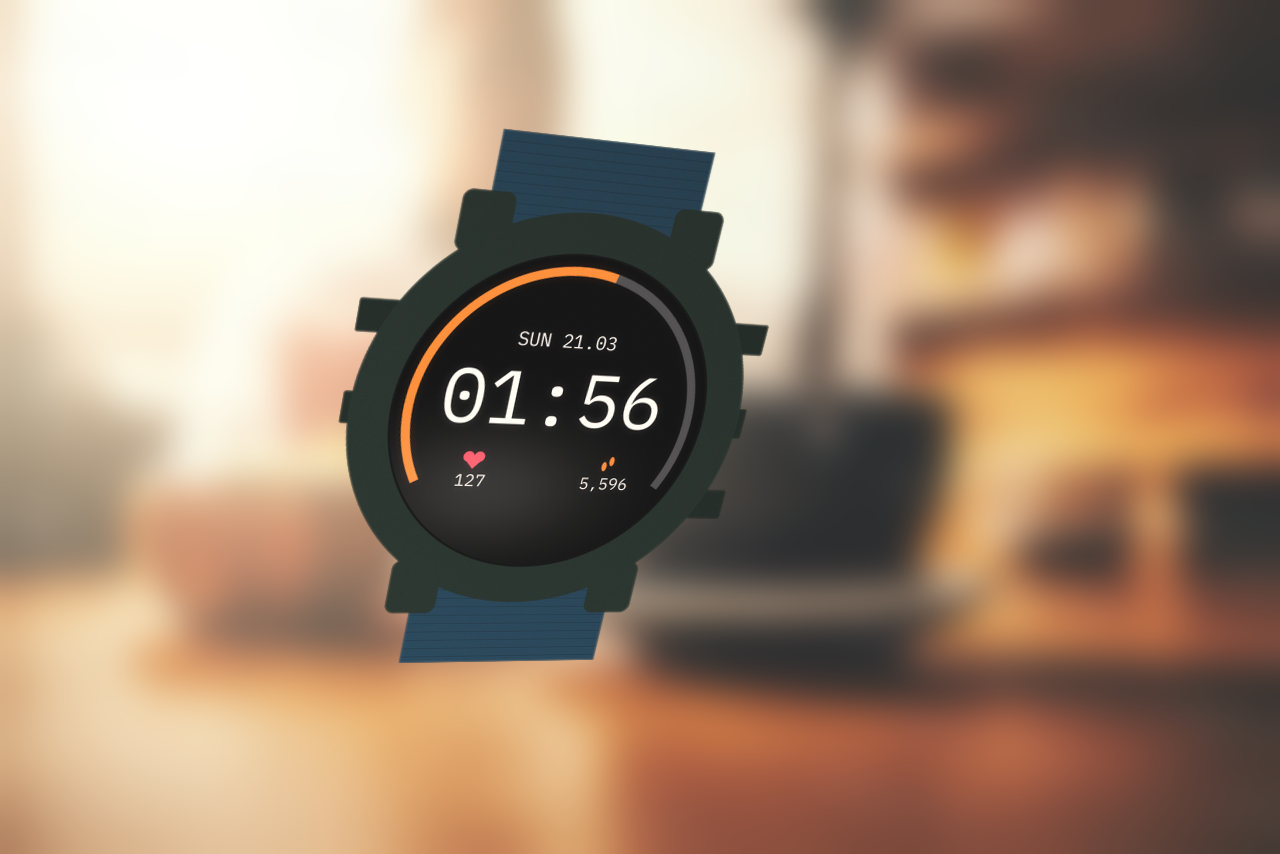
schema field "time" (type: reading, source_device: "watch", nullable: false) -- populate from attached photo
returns 1:56
